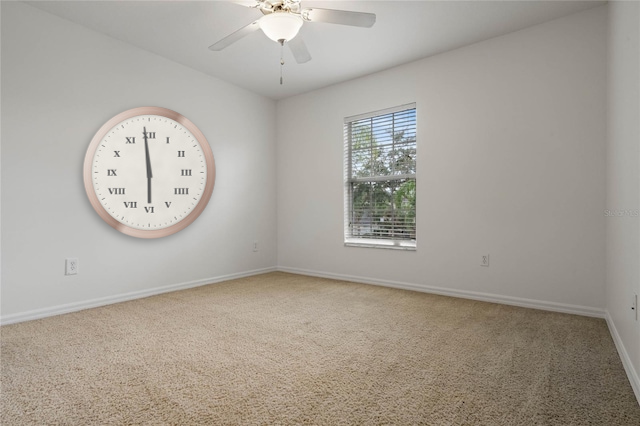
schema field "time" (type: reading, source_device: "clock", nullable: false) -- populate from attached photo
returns 5:59
